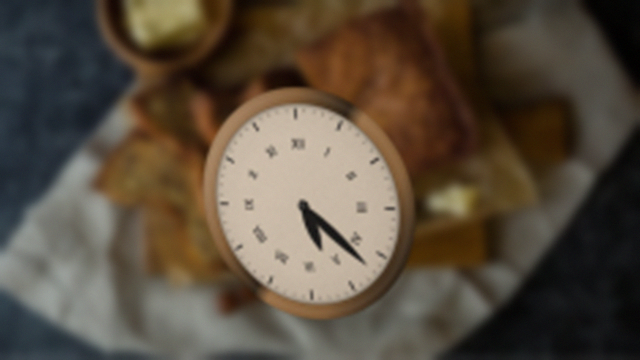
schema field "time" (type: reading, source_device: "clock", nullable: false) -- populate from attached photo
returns 5:22
